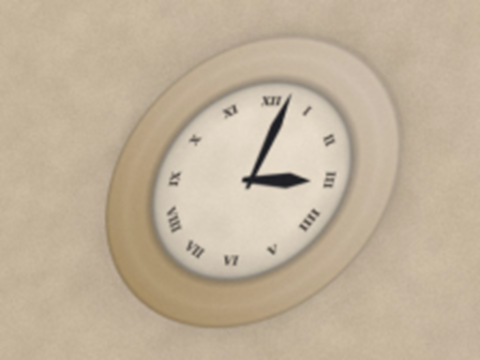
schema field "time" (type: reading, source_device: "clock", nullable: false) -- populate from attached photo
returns 3:02
